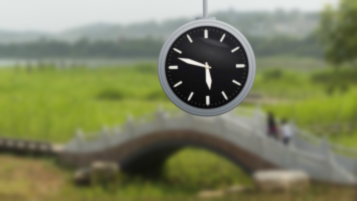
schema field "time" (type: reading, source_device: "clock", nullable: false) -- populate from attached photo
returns 5:48
